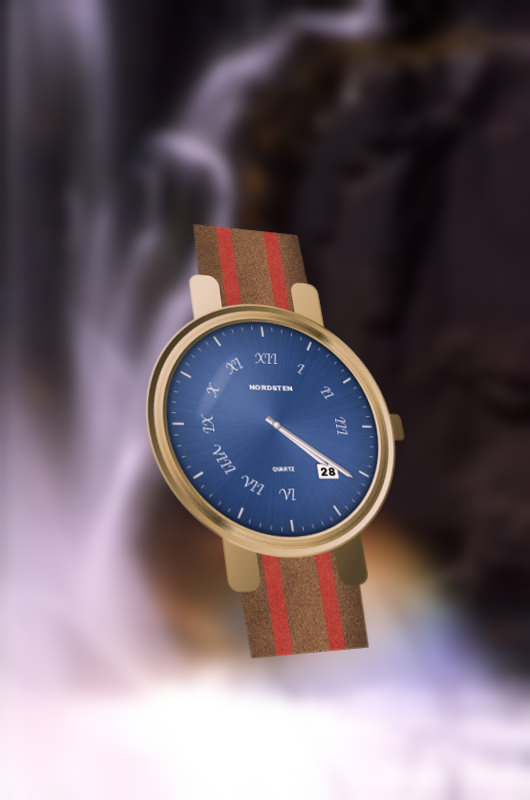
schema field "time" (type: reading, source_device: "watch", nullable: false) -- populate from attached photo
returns 4:21
